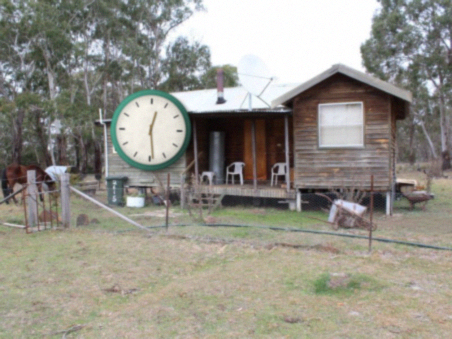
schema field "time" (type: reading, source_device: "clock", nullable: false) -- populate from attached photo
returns 12:29
